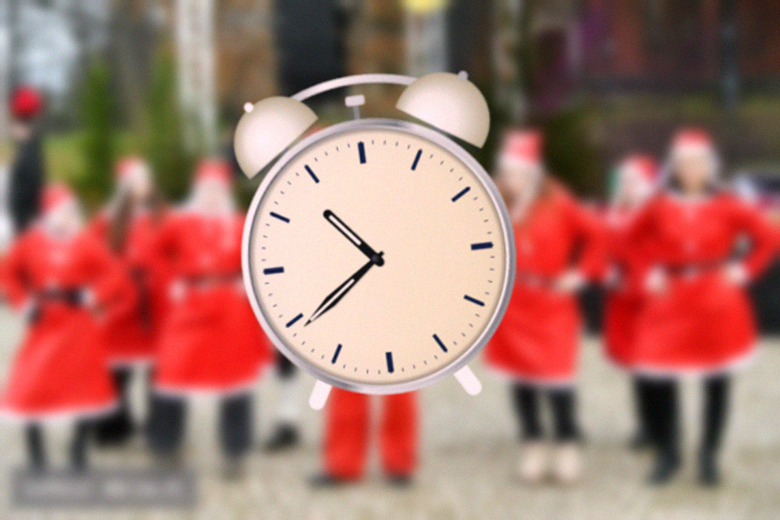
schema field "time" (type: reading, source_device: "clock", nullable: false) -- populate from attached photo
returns 10:39
